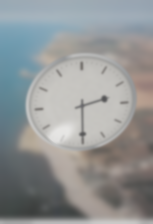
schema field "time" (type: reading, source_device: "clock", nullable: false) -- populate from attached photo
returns 2:30
